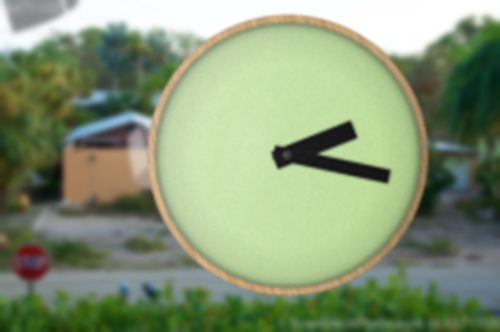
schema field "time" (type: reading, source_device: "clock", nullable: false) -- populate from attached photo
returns 2:17
